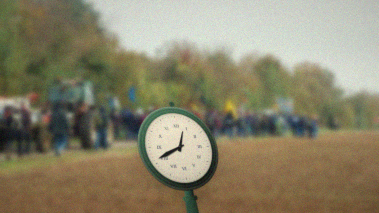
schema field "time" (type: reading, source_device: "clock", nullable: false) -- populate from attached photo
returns 12:41
